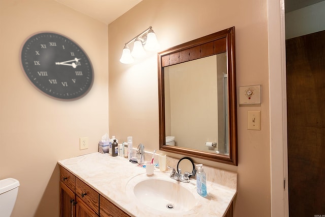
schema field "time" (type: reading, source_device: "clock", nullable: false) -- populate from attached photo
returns 3:13
